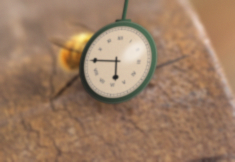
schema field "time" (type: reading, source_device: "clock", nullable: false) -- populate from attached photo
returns 5:45
